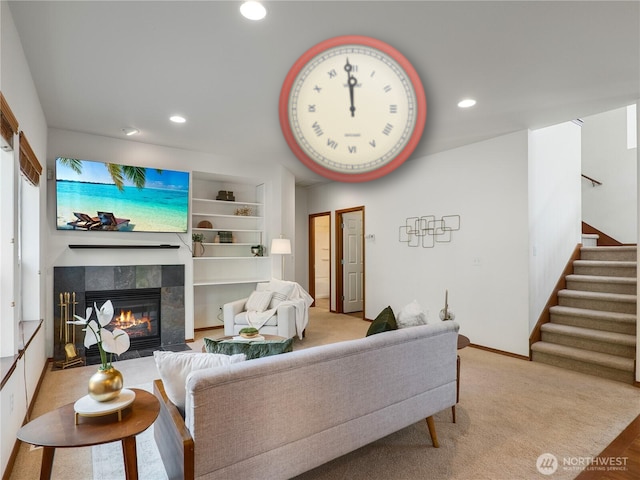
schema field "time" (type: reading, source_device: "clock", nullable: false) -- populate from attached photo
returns 11:59
